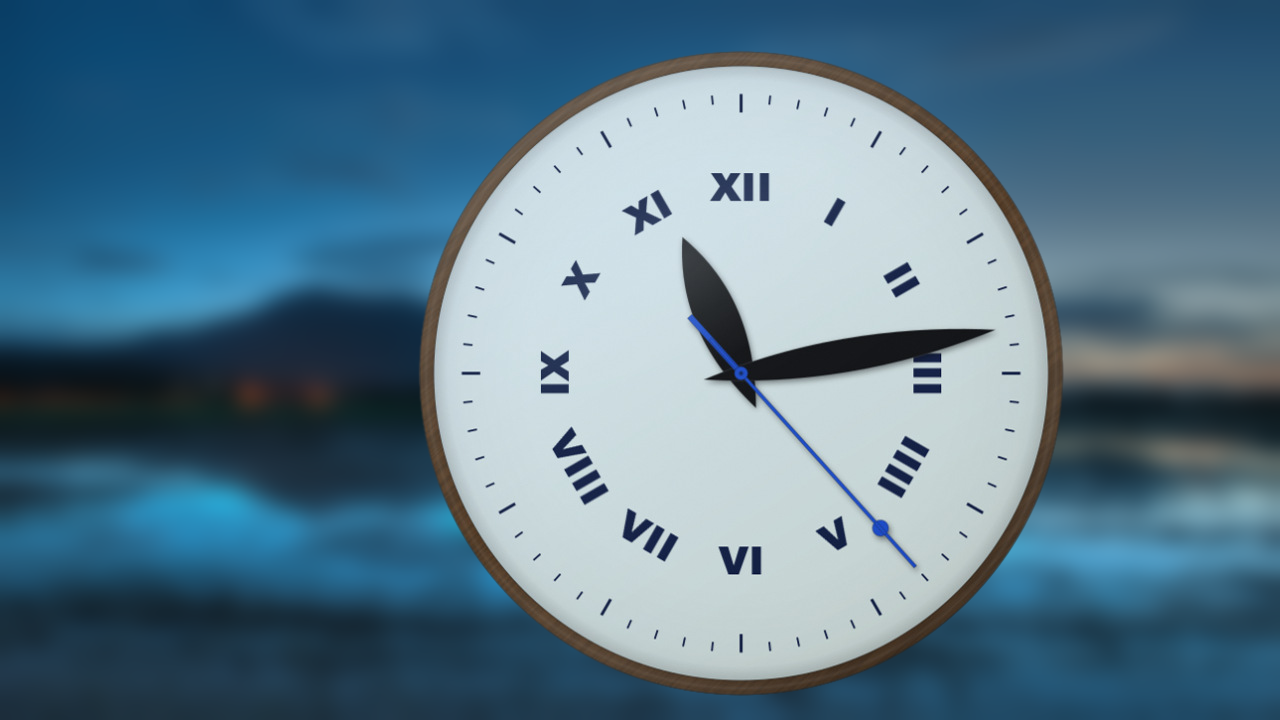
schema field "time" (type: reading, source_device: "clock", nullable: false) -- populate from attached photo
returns 11:13:23
